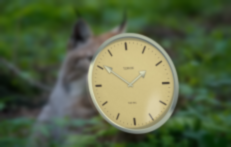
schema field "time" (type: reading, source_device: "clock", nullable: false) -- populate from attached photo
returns 1:51
